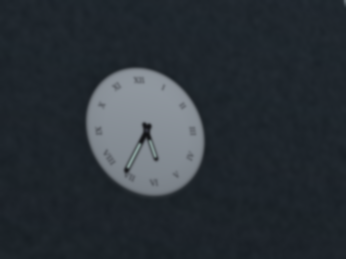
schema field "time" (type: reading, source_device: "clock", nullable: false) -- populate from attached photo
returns 5:36
